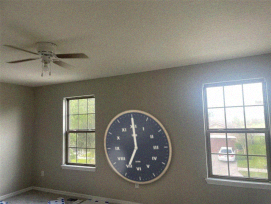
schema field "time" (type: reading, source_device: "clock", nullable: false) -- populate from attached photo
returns 7:00
